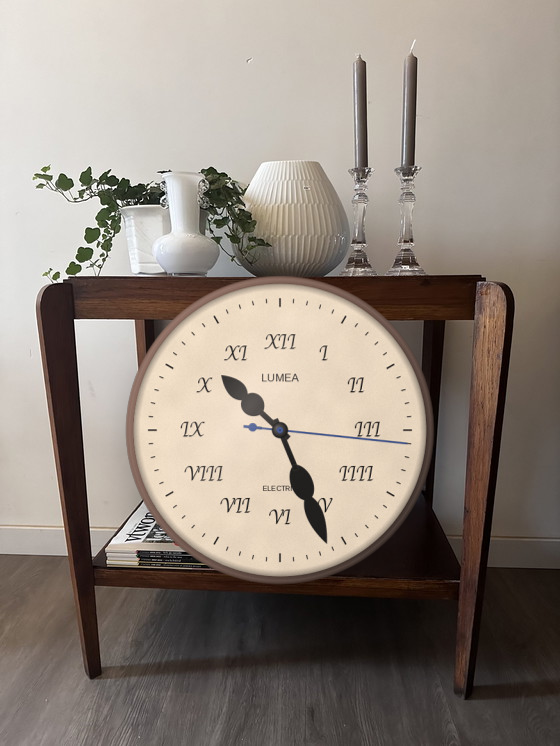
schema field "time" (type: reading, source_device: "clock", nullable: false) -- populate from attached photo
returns 10:26:16
